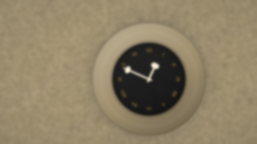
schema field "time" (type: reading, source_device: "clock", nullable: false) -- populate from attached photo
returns 12:49
